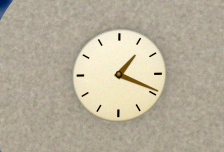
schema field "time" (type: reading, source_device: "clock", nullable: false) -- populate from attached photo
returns 1:19
